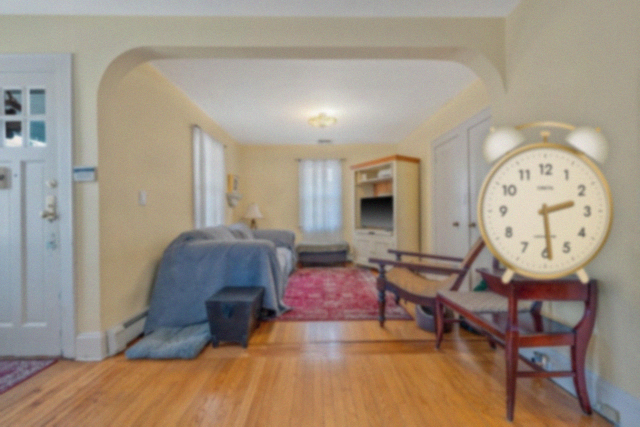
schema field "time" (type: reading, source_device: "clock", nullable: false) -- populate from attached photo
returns 2:29
